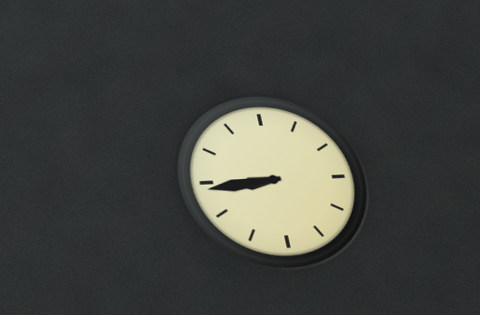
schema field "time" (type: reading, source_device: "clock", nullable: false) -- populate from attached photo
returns 8:44
